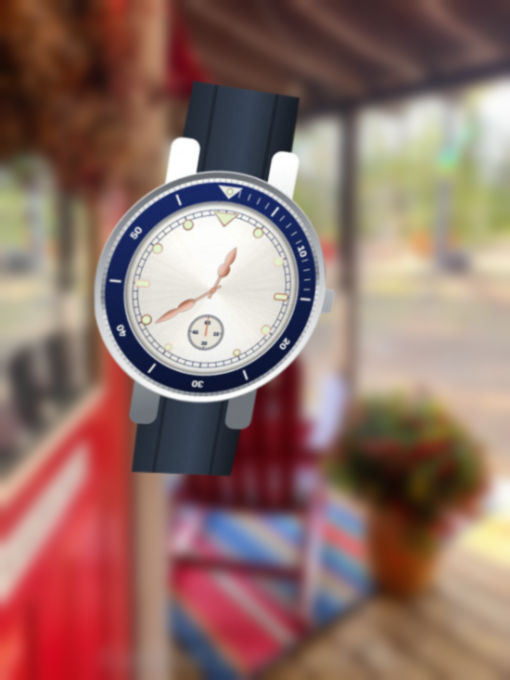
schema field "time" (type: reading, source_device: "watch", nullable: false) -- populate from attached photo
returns 12:39
